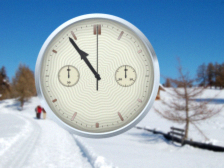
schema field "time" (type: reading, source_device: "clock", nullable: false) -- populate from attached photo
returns 10:54
